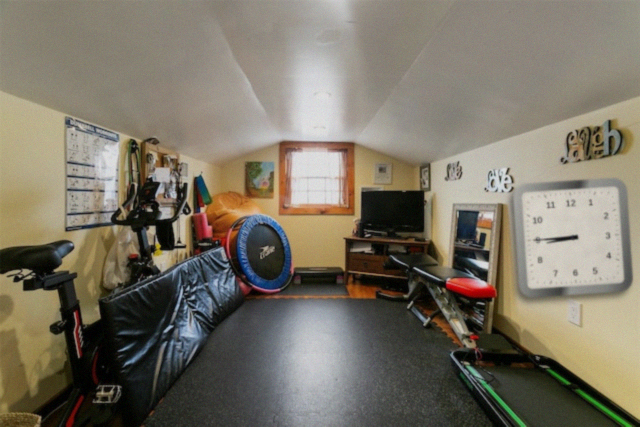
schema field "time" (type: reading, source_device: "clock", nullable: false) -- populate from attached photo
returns 8:45
